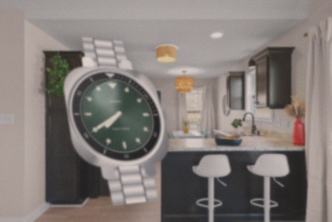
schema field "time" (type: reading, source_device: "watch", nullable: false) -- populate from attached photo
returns 7:40
